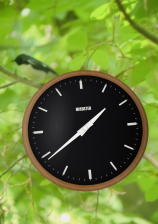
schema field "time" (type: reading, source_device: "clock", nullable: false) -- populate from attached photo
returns 1:39
